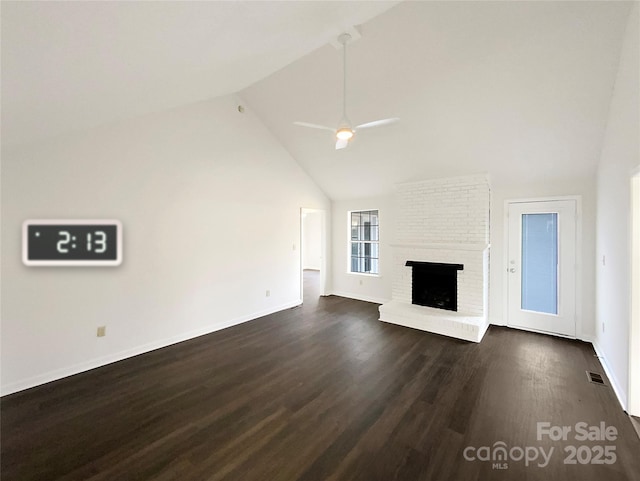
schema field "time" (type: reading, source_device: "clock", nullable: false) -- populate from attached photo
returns 2:13
